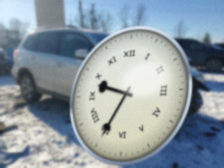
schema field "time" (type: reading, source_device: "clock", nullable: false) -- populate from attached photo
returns 9:35
